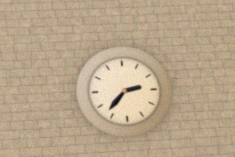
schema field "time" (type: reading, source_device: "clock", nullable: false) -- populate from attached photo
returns 2:37
